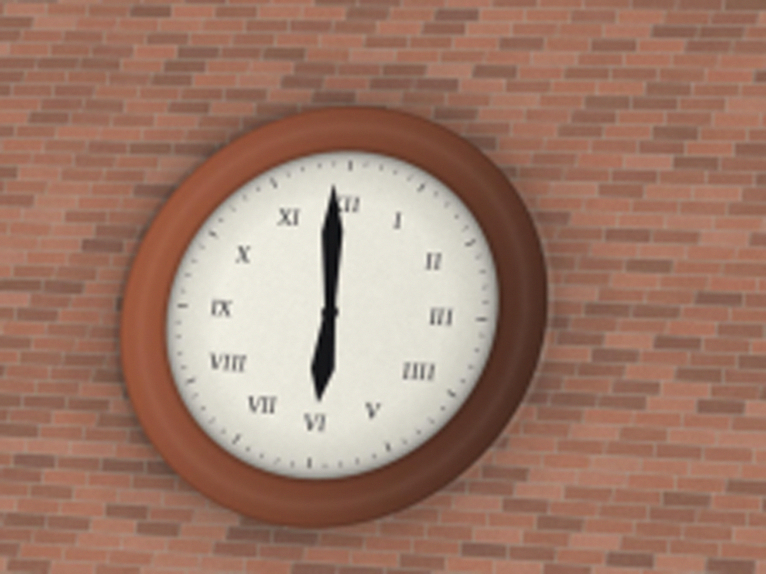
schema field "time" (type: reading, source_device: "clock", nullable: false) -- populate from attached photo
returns 5:59
